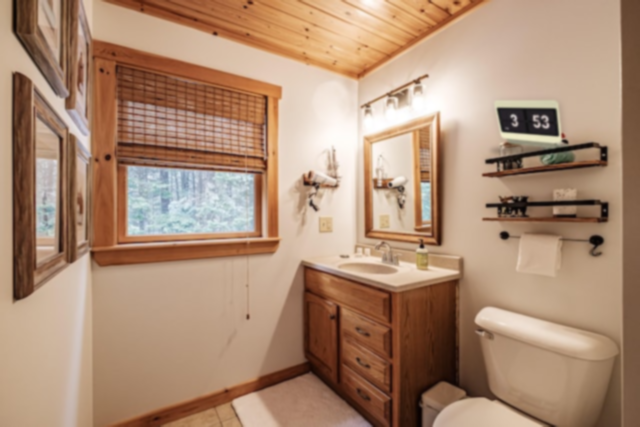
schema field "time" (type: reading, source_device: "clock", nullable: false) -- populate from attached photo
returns 3:53
